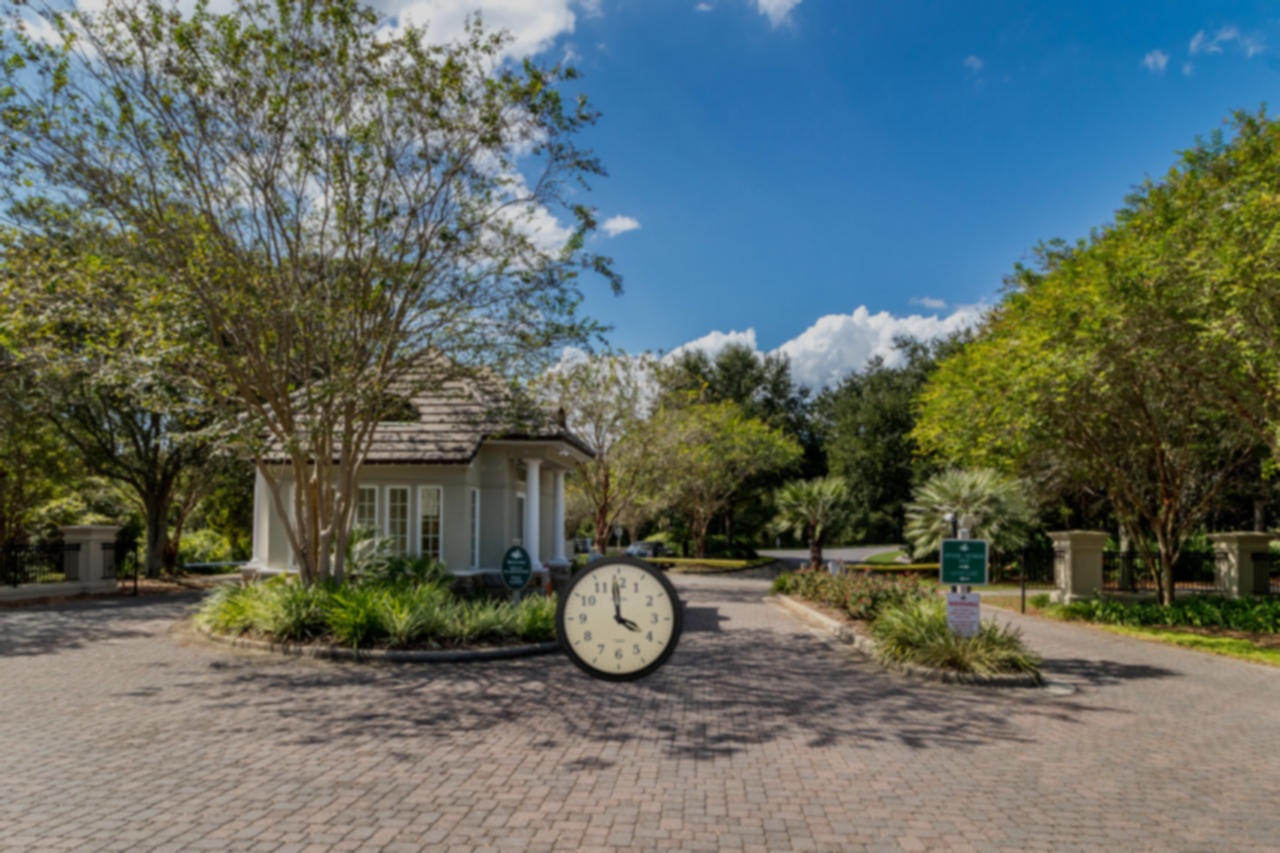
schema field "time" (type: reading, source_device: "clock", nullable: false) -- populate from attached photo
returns 3:59
